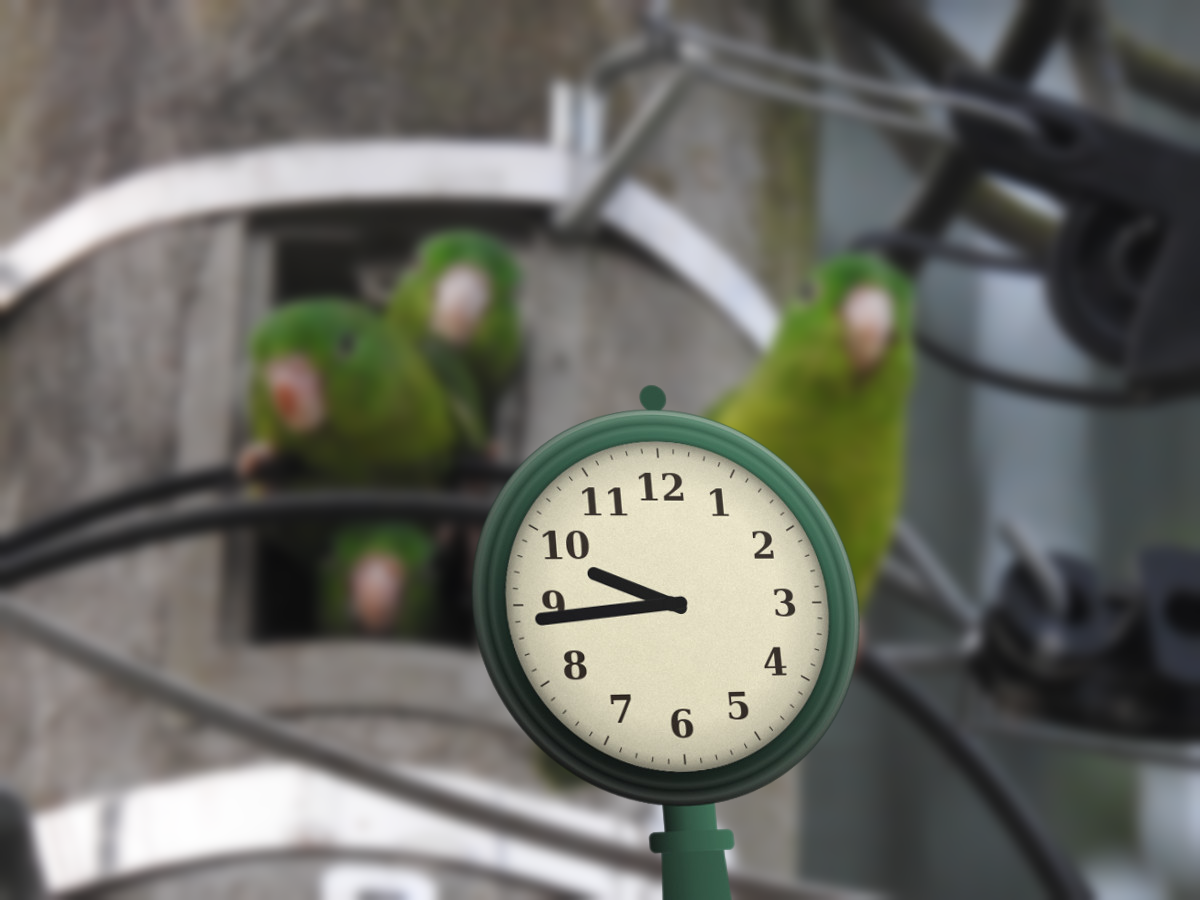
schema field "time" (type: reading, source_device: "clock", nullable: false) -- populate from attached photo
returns 9:44
